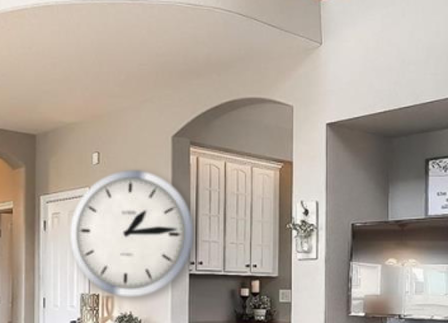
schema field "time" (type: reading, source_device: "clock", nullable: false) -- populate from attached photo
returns 1:14
